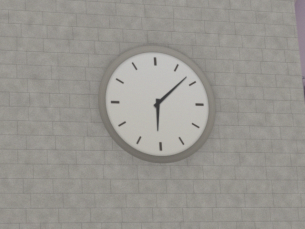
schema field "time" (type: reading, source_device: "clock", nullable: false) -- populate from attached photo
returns 6:08
